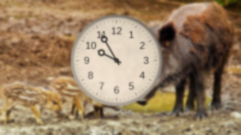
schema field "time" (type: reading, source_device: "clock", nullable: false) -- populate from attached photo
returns 9:55
